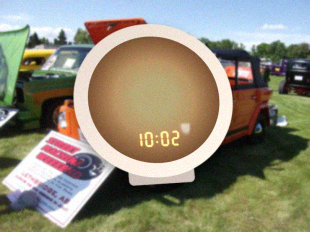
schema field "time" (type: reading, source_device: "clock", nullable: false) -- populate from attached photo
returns 10:02
